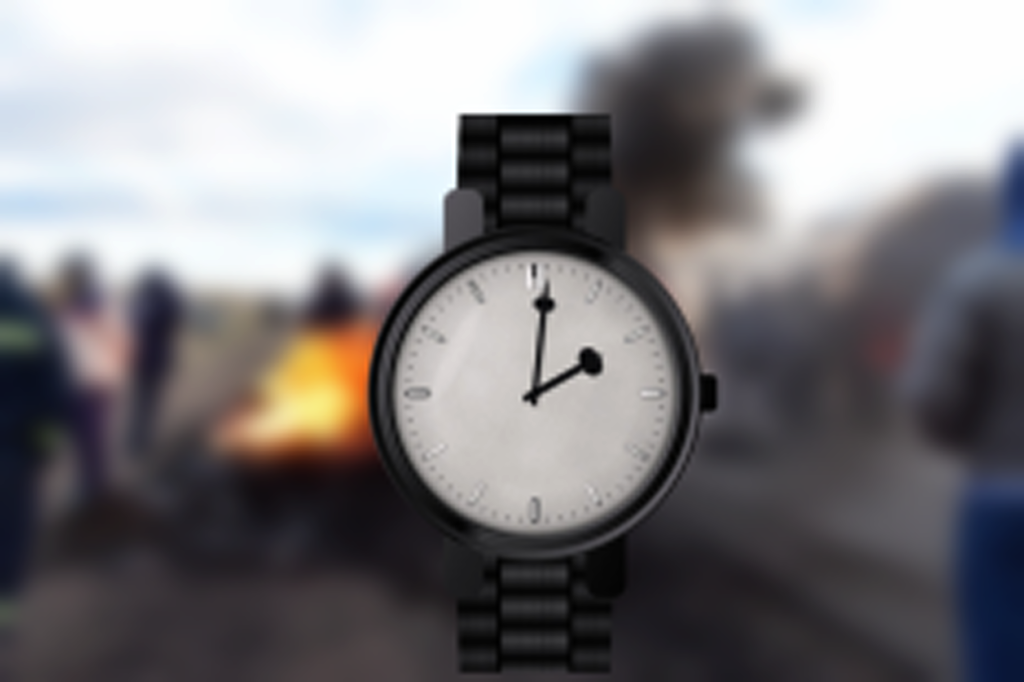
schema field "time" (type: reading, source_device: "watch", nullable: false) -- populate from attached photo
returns 2:01
